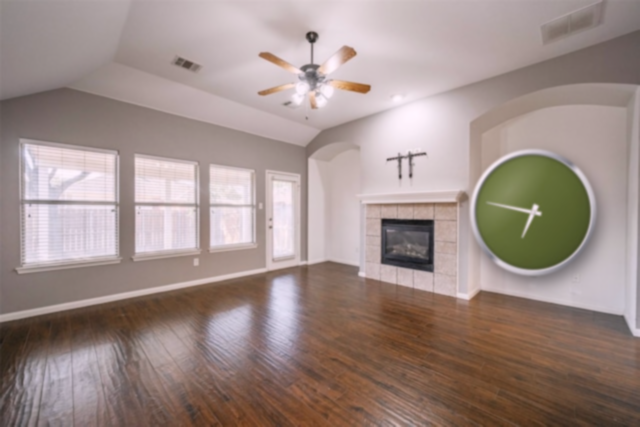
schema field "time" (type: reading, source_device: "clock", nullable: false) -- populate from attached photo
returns 6:47
